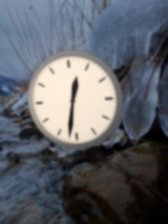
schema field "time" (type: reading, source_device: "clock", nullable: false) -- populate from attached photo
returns 12:32
